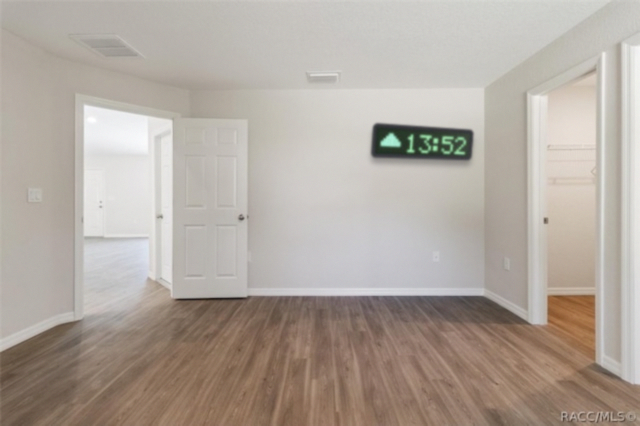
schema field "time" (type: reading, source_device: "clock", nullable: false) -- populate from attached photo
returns 13:52
